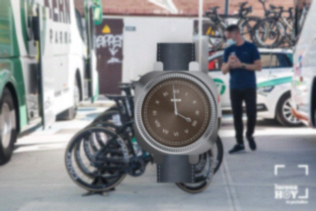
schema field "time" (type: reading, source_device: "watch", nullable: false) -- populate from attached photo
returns 3:59
